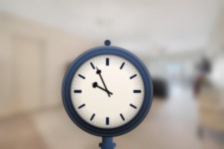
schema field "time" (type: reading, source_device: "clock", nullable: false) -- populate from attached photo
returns 9:56
